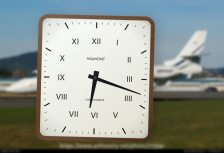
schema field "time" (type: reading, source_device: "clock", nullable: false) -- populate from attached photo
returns 6:18
